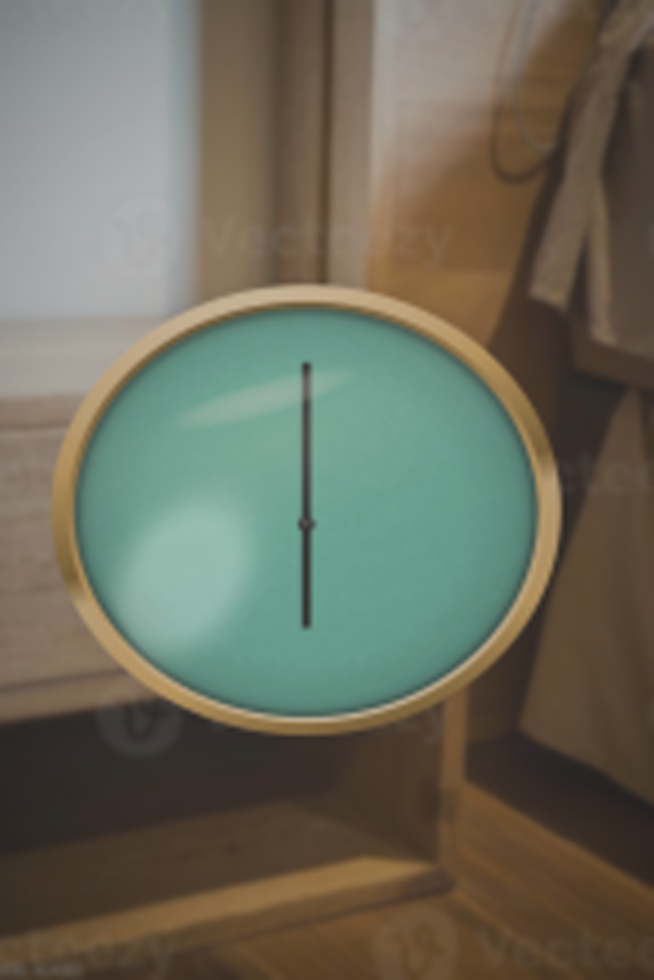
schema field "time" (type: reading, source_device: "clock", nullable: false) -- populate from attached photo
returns 6:00
